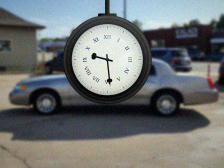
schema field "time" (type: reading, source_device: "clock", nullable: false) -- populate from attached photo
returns 9:29
